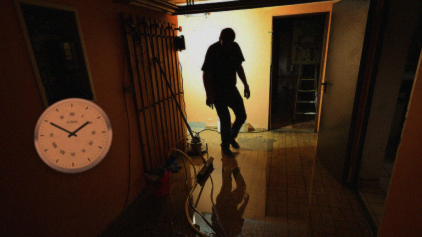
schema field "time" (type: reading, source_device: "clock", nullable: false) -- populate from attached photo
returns 1:50
